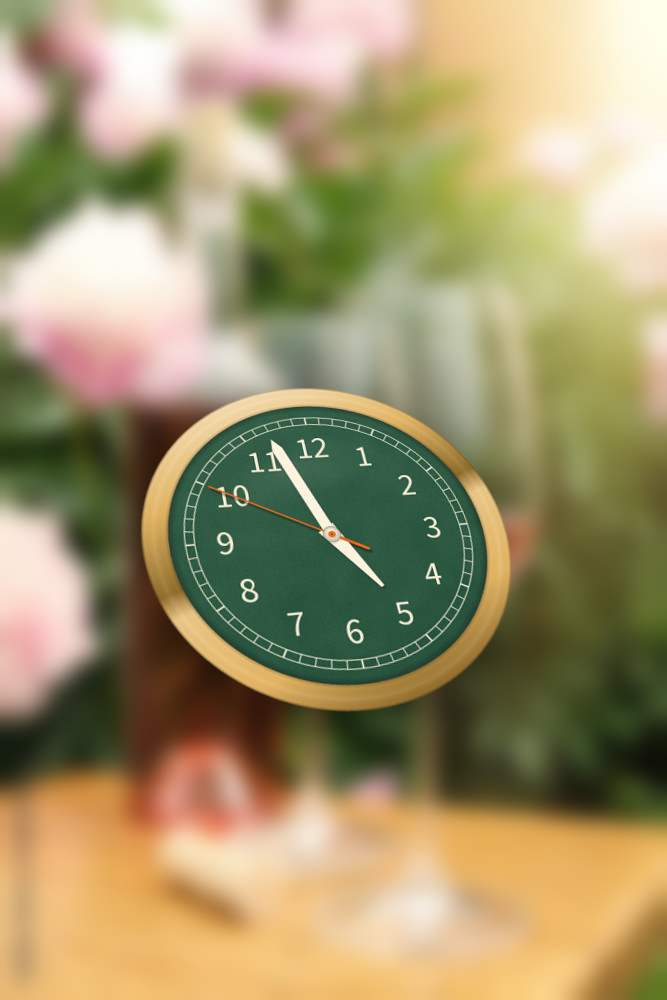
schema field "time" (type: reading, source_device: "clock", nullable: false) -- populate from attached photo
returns 4:56:50
